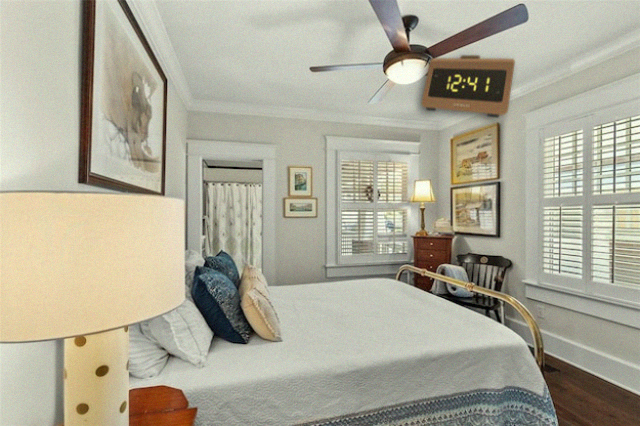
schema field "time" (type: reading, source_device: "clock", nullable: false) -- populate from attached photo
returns 12:41
